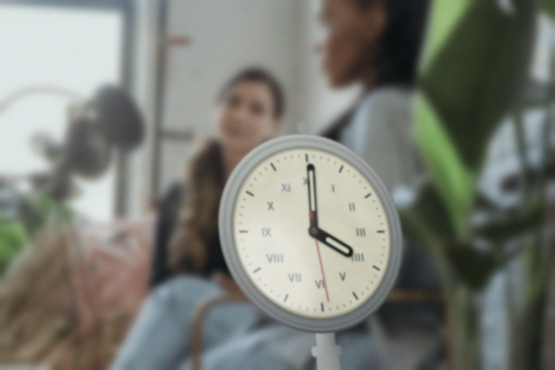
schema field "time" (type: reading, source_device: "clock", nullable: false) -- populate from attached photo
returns 4:00:29
